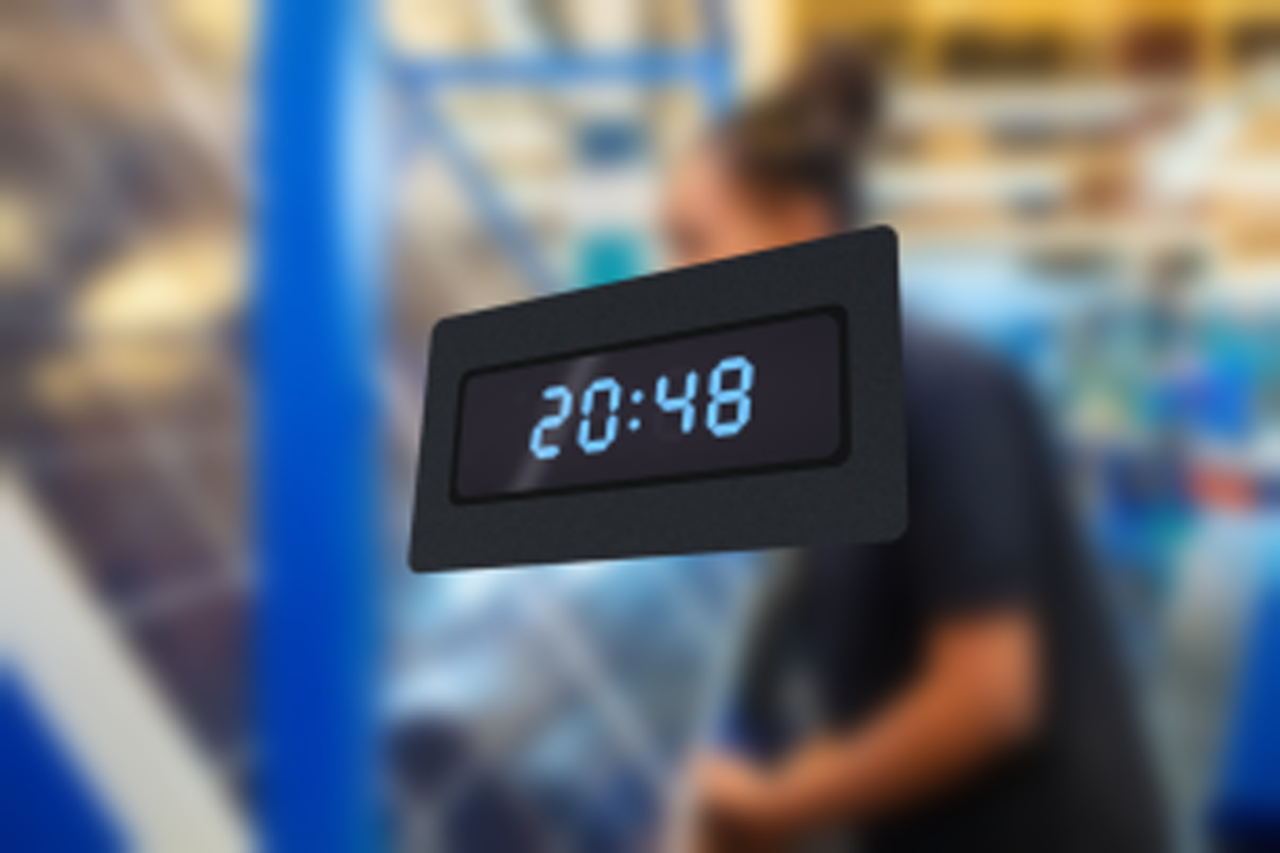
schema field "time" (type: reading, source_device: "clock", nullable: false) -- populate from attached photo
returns 20:48
